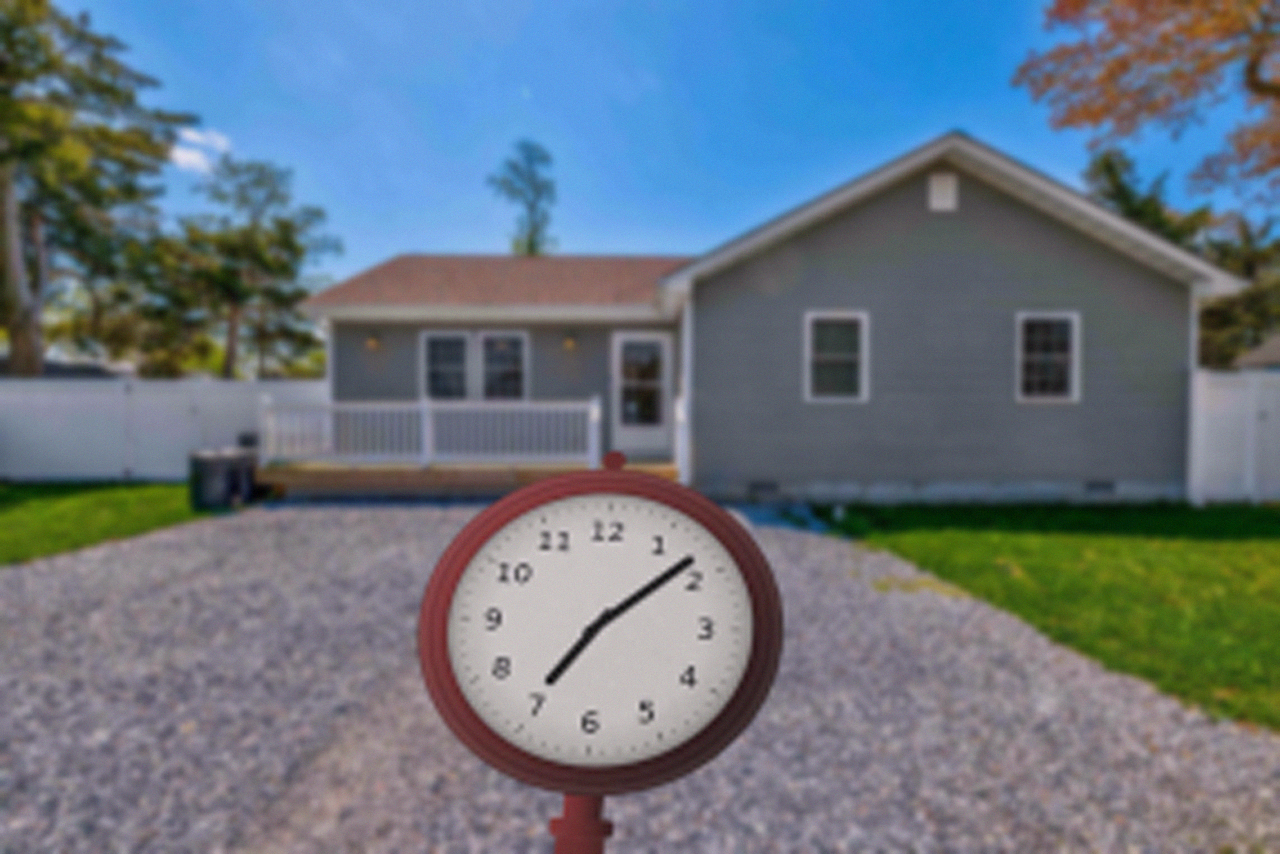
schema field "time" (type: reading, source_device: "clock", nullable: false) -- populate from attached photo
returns 7:08
